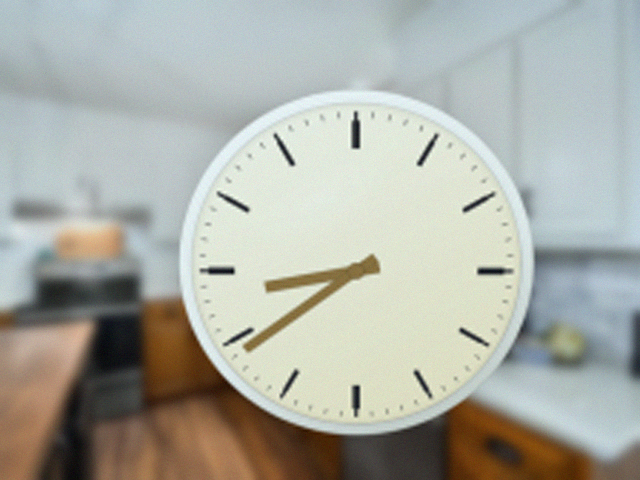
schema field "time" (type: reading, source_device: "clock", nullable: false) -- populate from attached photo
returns 8:39
